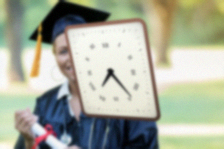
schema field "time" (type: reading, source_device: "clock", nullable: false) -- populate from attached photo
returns 7:24
